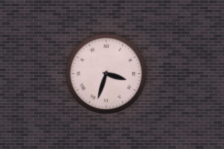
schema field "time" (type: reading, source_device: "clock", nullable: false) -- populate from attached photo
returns 3:33
